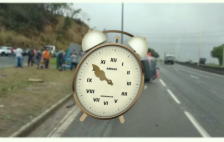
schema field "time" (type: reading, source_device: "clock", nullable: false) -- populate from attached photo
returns 9:51
